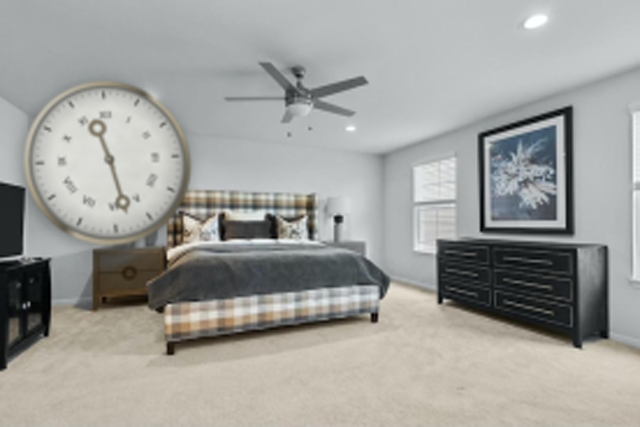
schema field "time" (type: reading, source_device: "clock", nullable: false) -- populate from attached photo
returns 11:28
